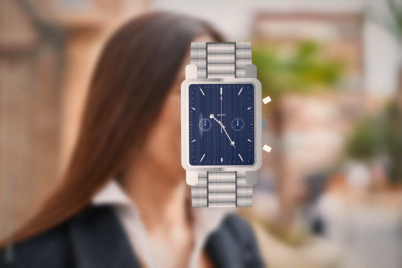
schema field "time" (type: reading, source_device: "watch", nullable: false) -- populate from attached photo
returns 10:25
